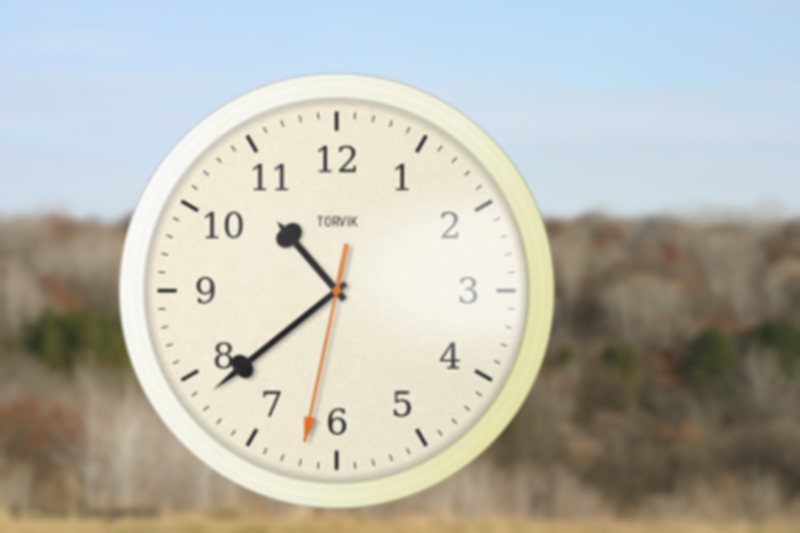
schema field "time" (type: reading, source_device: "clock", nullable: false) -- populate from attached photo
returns 10:38:32
